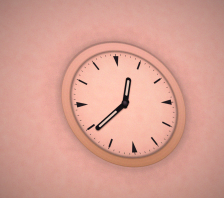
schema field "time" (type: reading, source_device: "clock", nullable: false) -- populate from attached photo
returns 12:39
